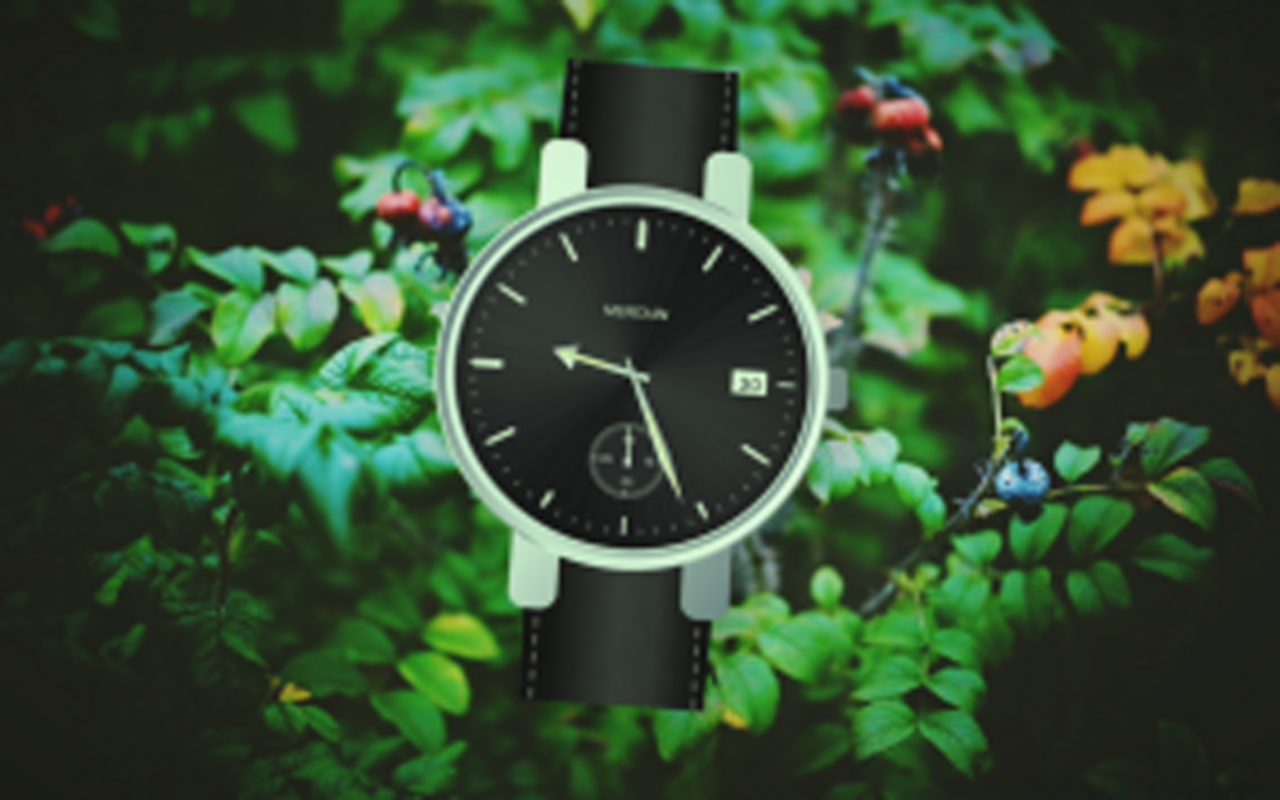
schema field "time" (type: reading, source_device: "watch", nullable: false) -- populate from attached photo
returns 9:26
